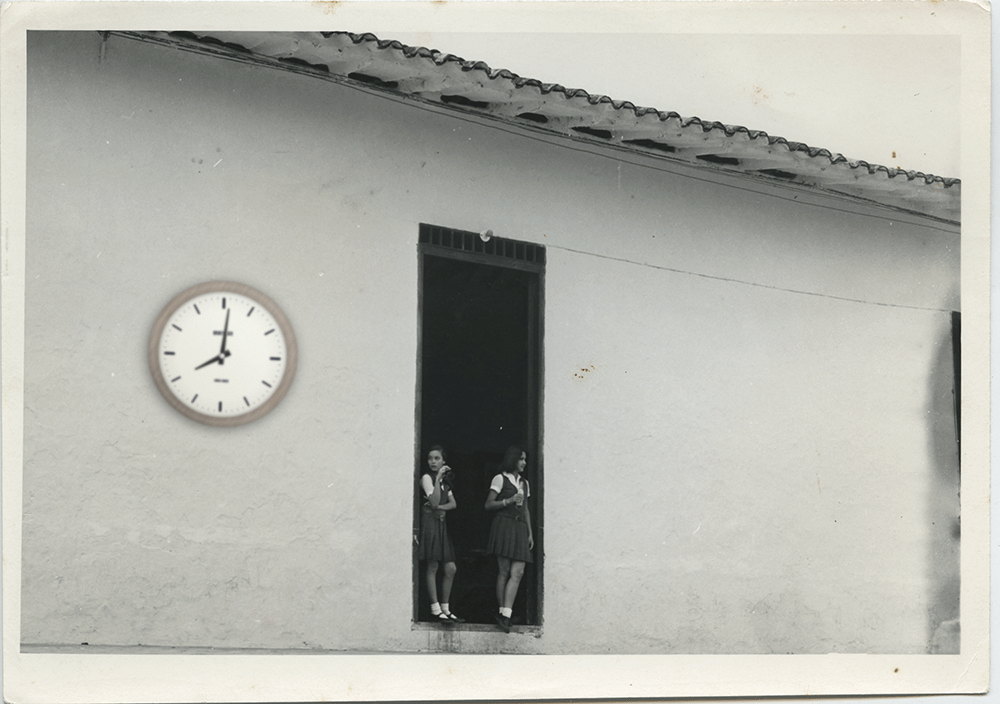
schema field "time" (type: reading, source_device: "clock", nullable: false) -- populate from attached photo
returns 8:01
